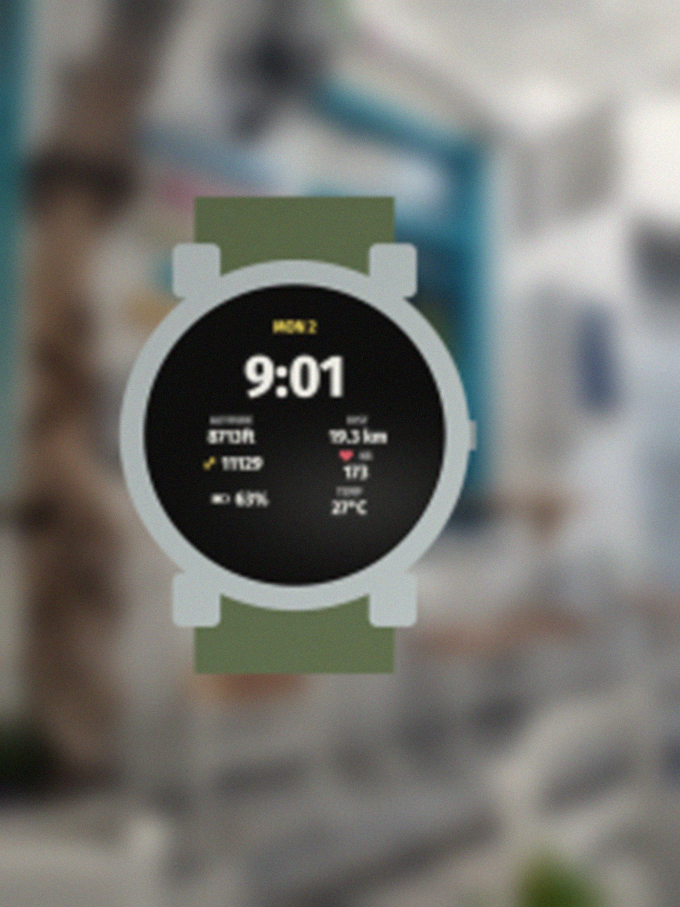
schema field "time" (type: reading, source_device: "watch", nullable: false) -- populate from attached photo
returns 9:01
